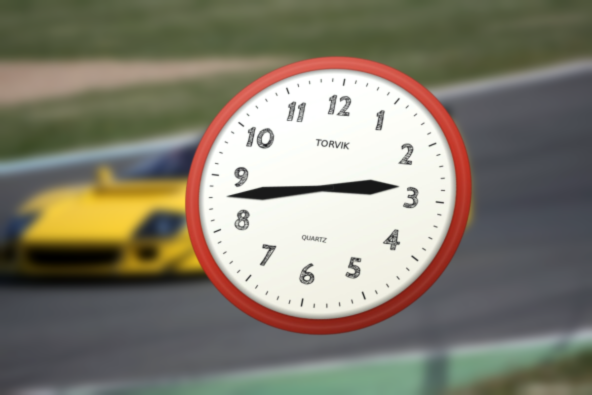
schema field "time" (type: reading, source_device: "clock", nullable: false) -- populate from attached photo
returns 2:43
